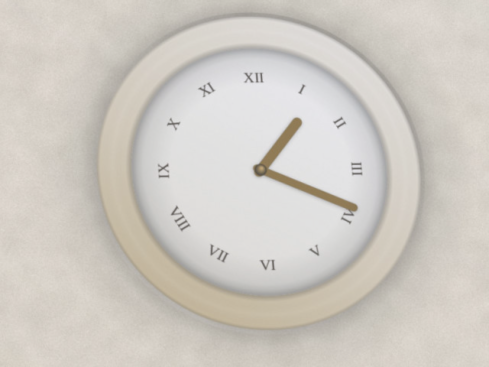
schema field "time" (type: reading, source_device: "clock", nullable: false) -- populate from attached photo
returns 1:19
